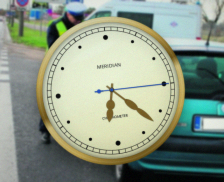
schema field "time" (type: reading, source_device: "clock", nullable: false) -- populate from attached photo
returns 6:22:15
